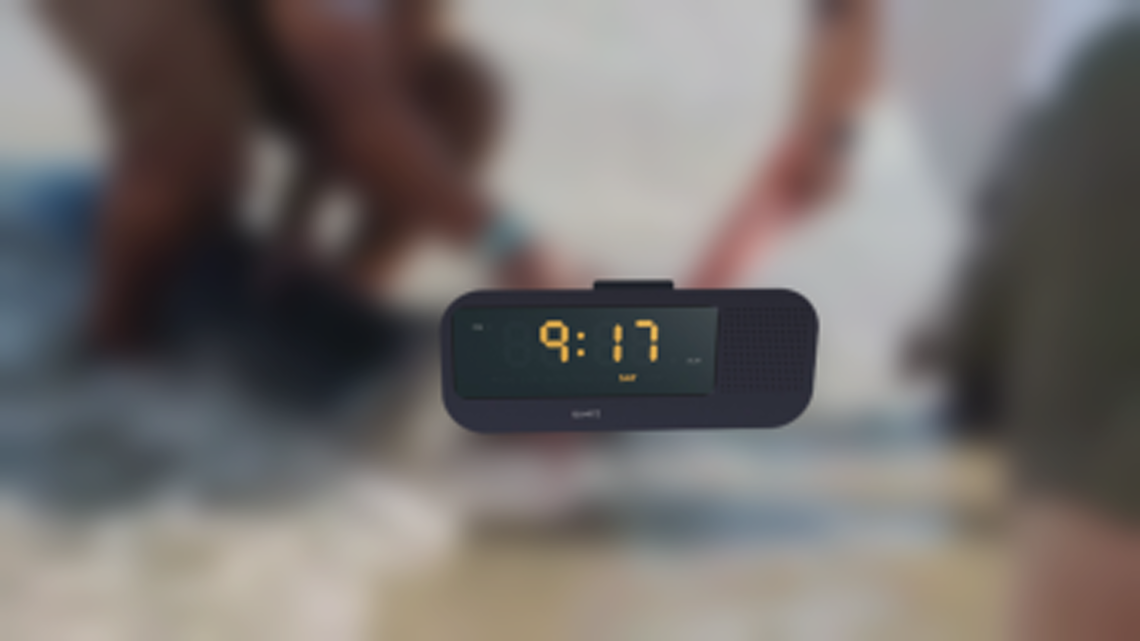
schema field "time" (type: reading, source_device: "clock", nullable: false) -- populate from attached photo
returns 9:17
